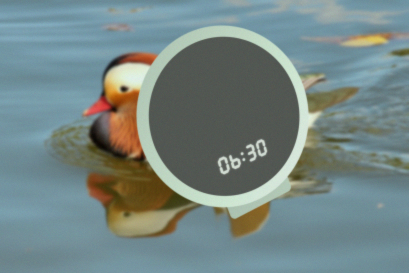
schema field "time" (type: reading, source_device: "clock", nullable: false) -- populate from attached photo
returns 6:30
